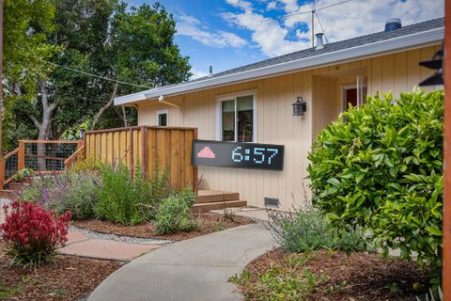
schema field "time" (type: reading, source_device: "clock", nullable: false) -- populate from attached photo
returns 6:57
